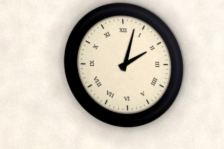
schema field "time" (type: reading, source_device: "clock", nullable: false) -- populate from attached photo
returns 2:03
